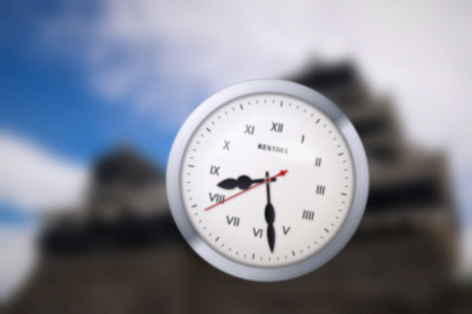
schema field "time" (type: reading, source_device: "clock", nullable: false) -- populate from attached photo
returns 8:27:39
